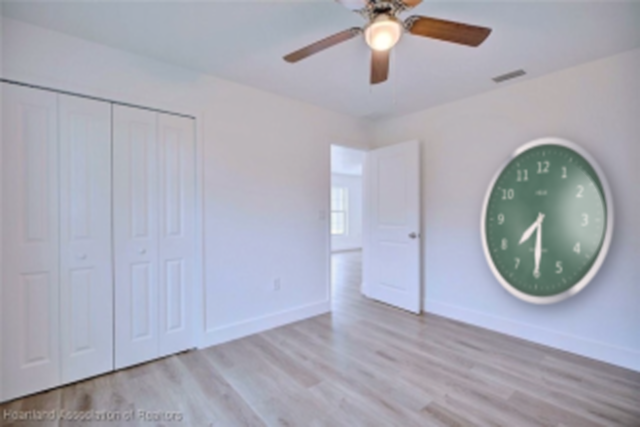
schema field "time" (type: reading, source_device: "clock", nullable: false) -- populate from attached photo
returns 7:30
